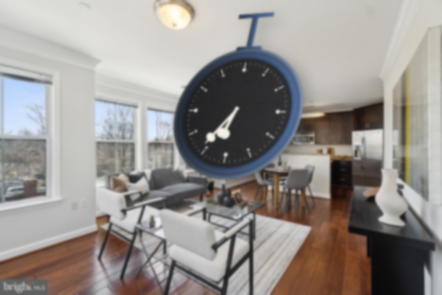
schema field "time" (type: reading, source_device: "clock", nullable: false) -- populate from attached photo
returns 6:36
